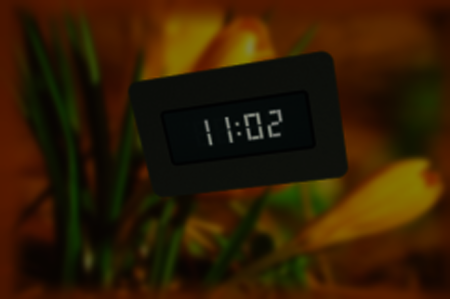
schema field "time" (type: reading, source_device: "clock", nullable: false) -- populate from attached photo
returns 11:02
